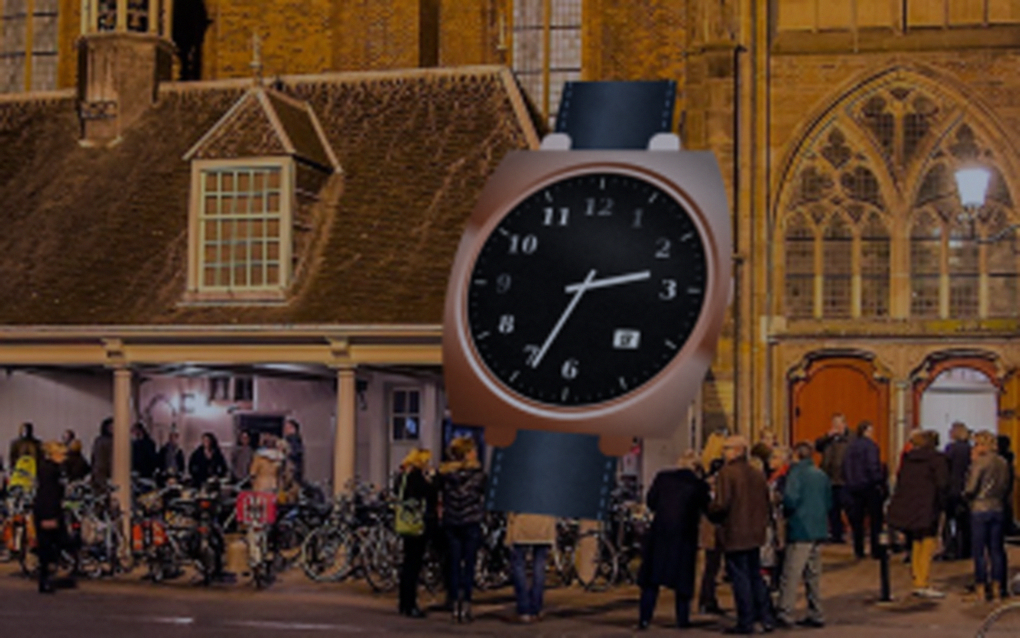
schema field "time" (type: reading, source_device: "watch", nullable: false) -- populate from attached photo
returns 2:34
